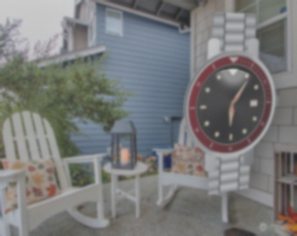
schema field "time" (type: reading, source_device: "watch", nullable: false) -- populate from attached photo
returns 6:06
